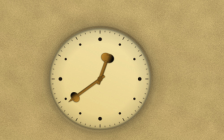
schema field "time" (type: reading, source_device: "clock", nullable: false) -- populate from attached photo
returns 12:39
